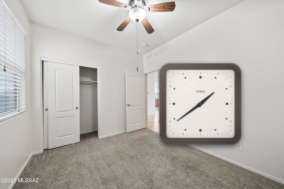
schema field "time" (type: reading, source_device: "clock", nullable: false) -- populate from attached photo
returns 1:39
